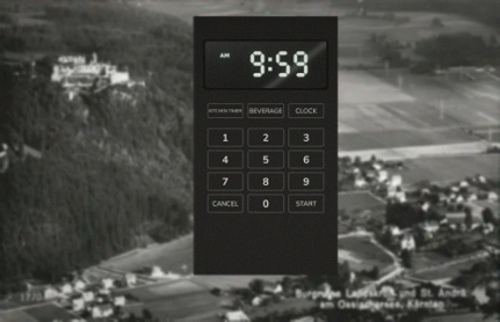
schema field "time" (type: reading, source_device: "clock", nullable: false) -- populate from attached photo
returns 9:59
